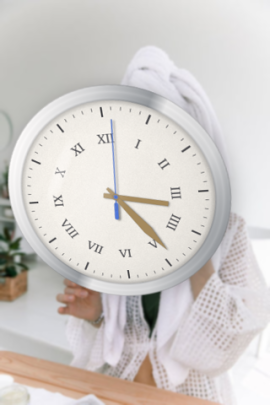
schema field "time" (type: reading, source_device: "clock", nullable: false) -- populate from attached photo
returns 3:24:01
